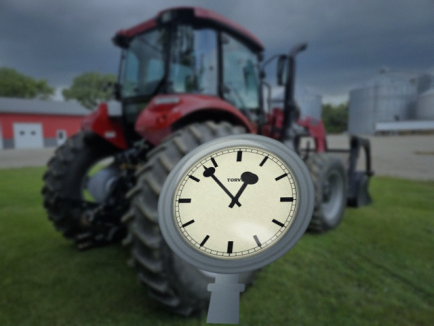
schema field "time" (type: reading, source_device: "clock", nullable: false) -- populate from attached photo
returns 12:53
